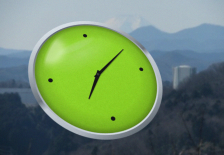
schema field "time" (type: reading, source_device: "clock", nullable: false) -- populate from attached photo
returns 7:09
